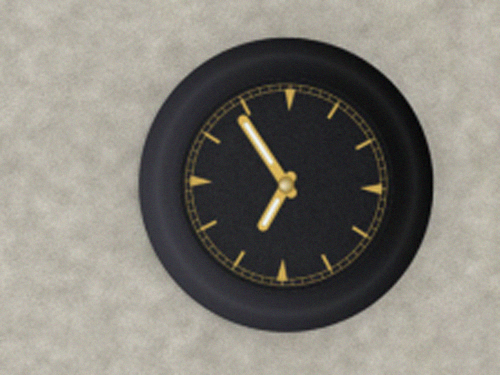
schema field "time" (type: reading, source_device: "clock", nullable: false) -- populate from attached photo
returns 6:54
